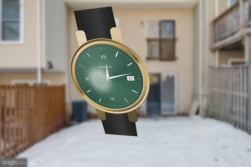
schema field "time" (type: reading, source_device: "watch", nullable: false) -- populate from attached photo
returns 12:13
